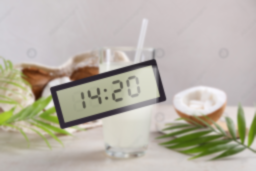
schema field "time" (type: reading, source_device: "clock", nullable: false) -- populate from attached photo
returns 14:20
